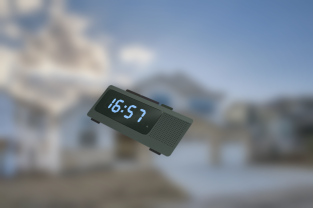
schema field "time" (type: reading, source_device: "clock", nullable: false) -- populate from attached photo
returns 16:57
